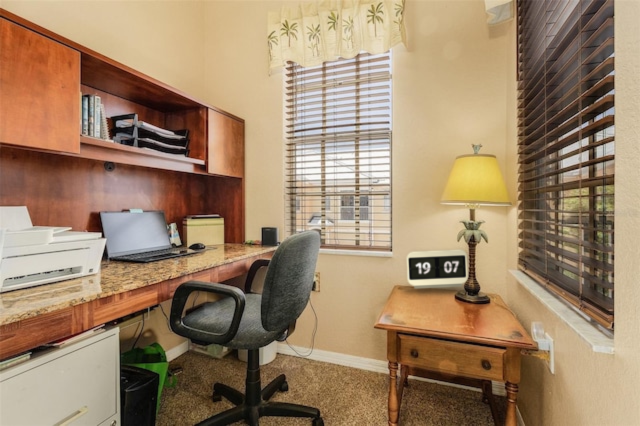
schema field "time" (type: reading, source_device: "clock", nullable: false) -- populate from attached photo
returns 19:07
